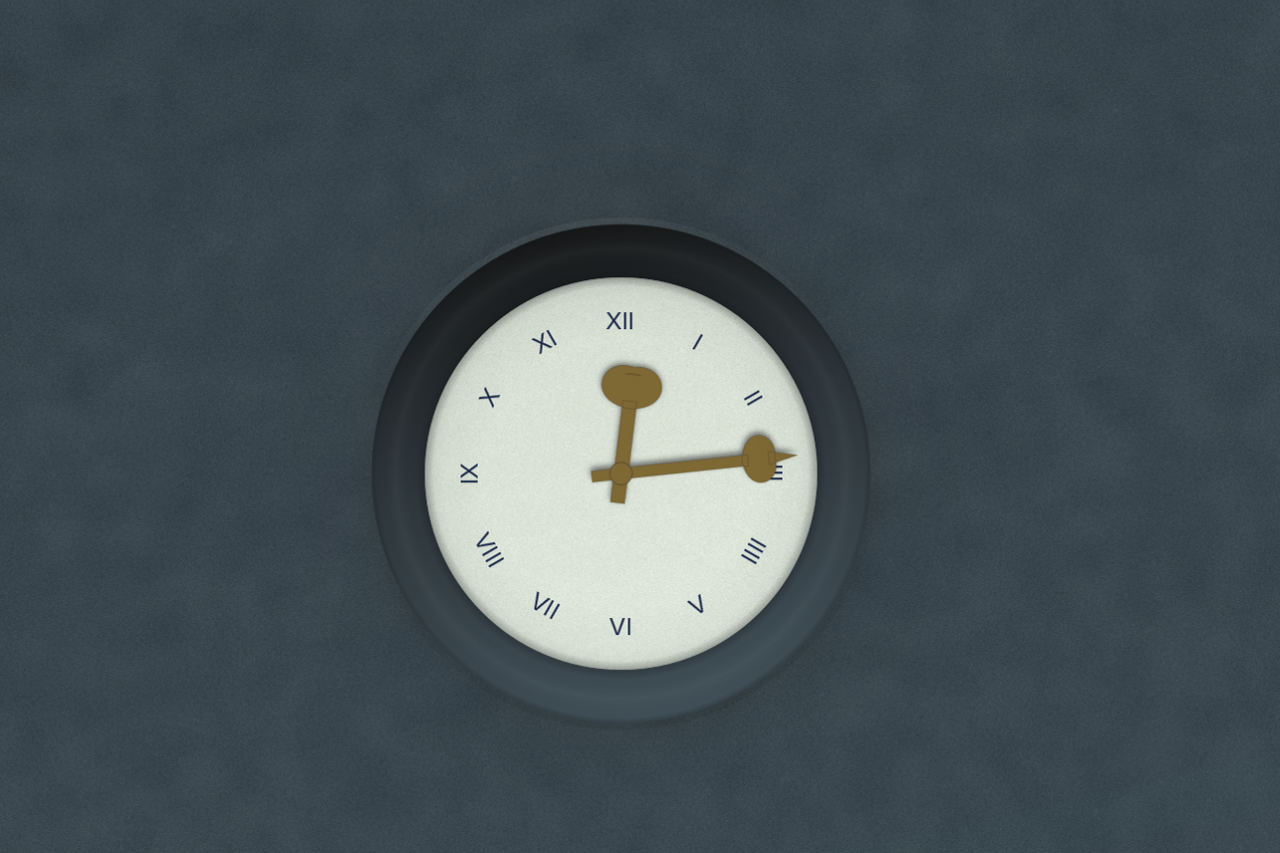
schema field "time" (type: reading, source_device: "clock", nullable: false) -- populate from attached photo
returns 12:14
